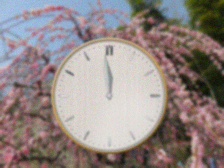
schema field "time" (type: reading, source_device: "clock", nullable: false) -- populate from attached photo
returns 11:59
